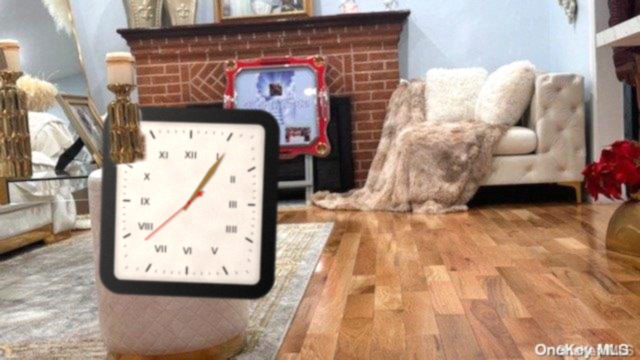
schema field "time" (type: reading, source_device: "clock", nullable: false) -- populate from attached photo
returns 1:05:38
